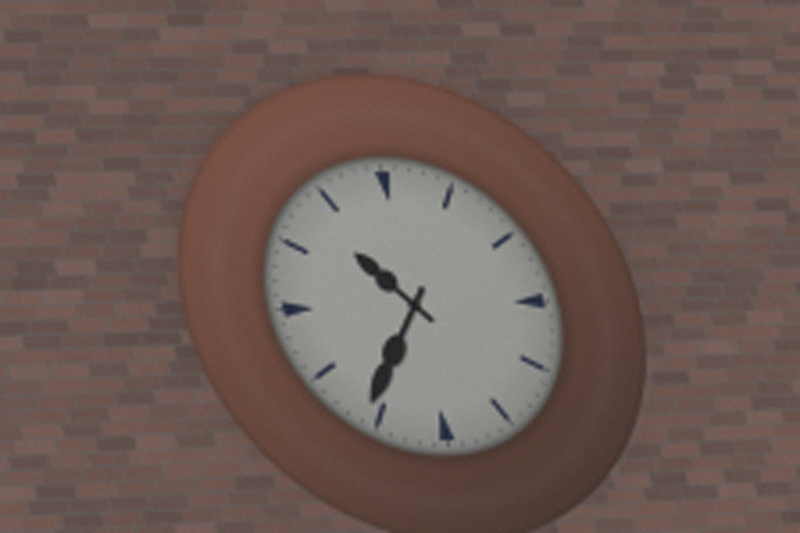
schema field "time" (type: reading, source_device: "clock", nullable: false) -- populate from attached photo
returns 10:36
